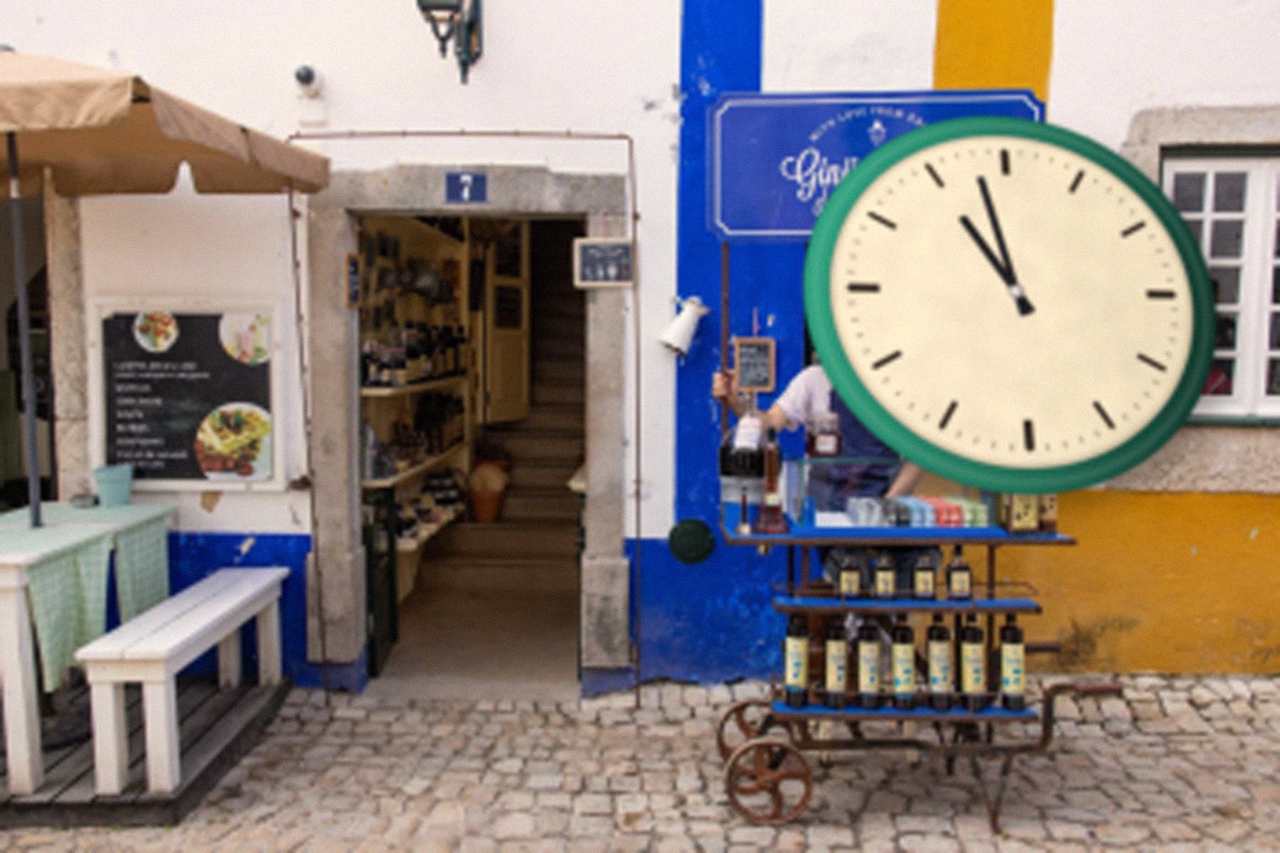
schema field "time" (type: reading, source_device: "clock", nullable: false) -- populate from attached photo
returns 10:58
